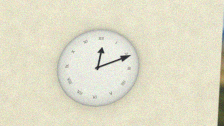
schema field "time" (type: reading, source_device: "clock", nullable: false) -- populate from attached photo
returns 12:11
